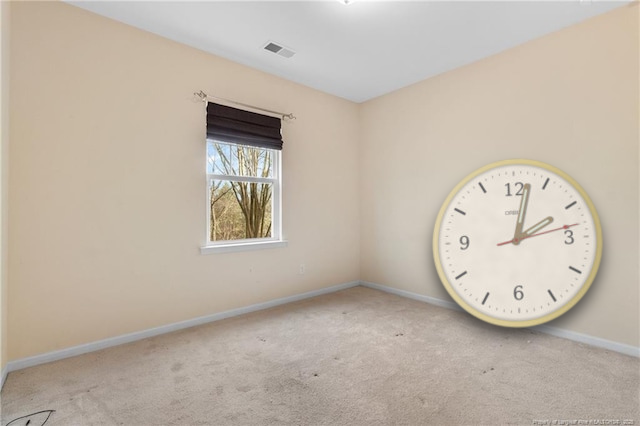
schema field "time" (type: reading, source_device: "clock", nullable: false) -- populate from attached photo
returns 2:02:13
